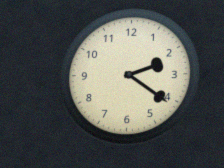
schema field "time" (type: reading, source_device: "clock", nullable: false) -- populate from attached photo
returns 2:21
